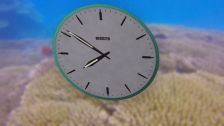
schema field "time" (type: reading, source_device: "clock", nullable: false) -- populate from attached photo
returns 7:51
